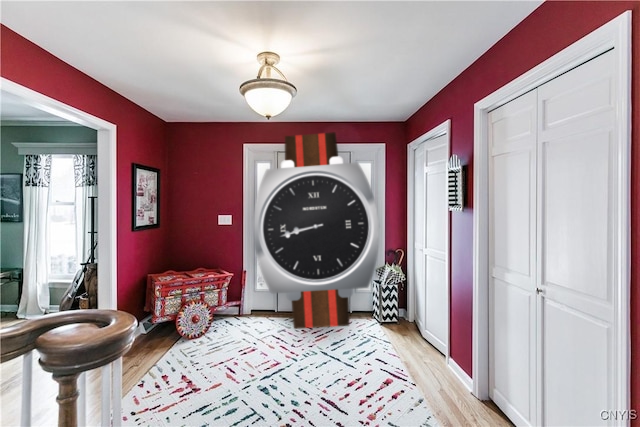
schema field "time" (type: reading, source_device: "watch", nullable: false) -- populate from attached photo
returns 8:43
